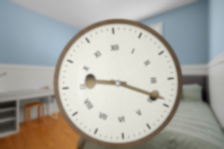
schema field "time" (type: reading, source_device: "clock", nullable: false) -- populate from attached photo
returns 9:19
